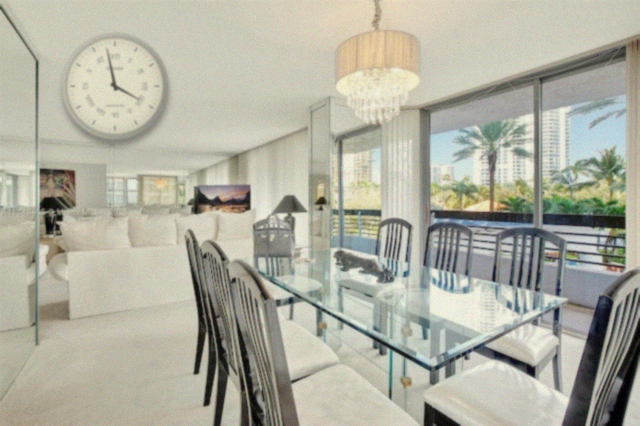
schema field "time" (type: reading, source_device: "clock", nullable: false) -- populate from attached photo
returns 3:58
